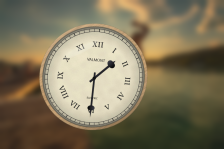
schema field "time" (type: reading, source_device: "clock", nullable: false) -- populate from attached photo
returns 1:30
